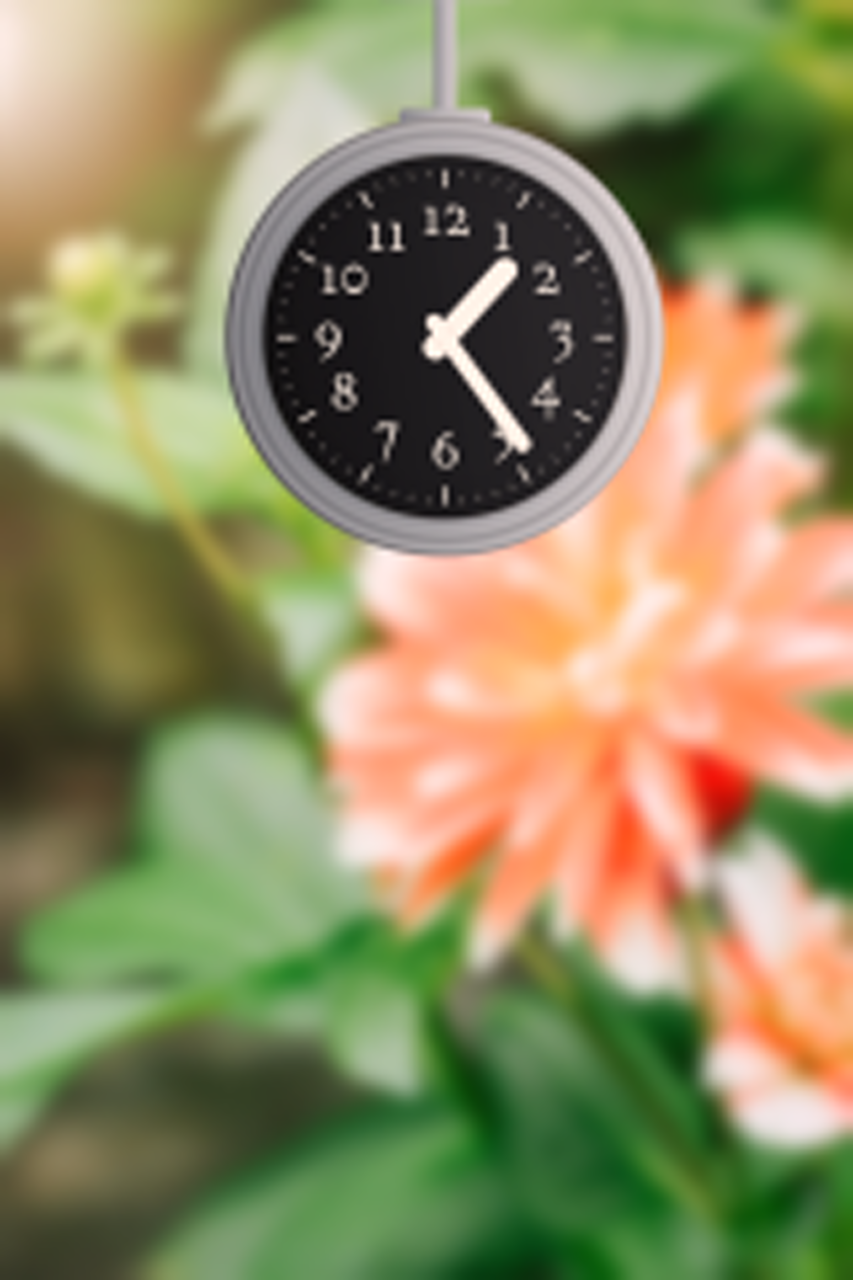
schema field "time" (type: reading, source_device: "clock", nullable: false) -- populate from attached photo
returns 1:24
